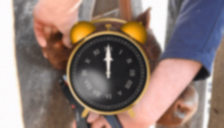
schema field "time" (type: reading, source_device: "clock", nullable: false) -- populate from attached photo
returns 12:00
